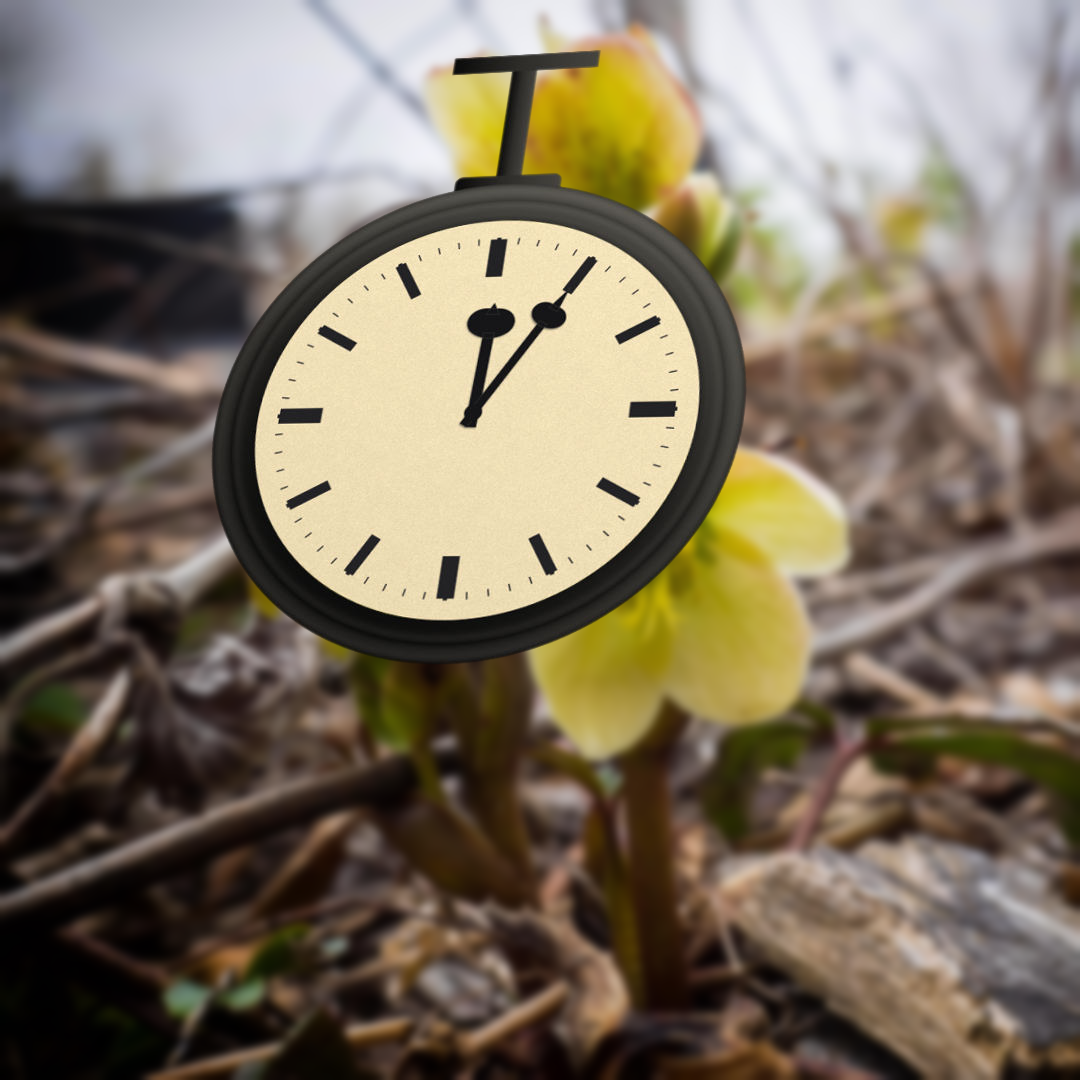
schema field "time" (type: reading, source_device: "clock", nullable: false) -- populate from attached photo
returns 12:05
